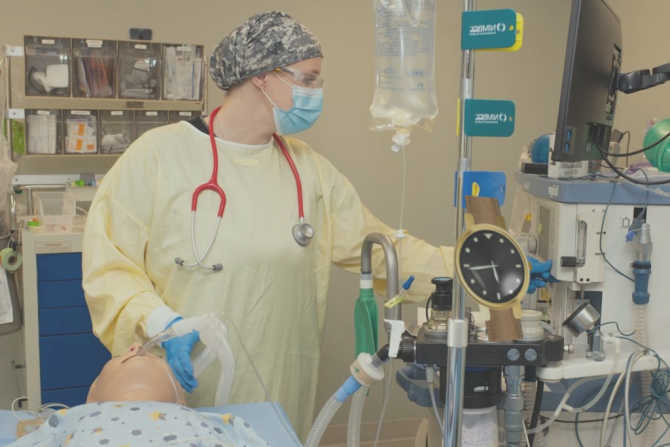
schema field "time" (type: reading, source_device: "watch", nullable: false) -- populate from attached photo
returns 5:44
